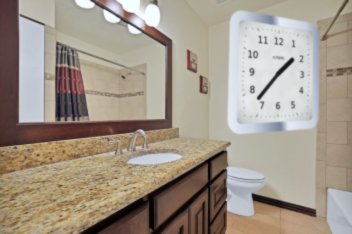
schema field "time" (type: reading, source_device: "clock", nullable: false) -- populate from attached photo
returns 1:37
